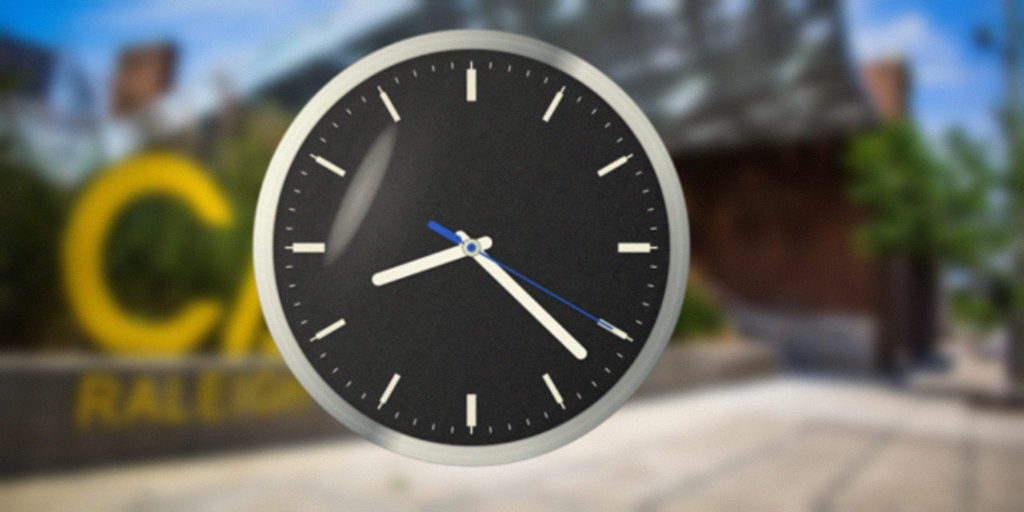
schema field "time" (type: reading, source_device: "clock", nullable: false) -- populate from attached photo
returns 8:22:20
